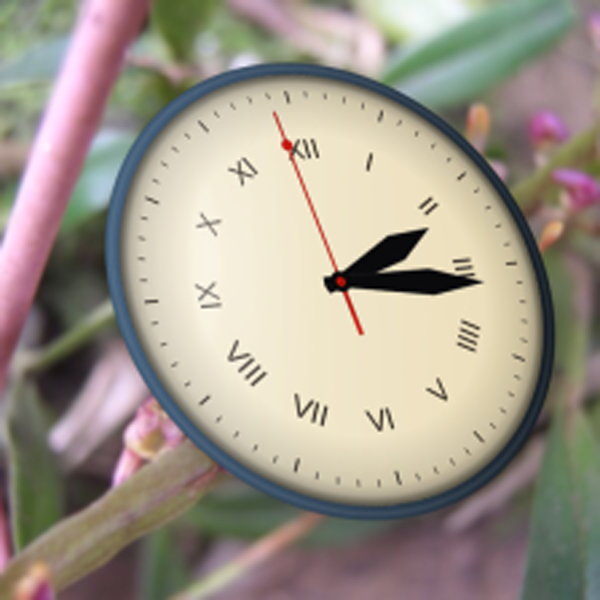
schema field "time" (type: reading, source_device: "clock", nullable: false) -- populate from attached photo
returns 2:15:59
